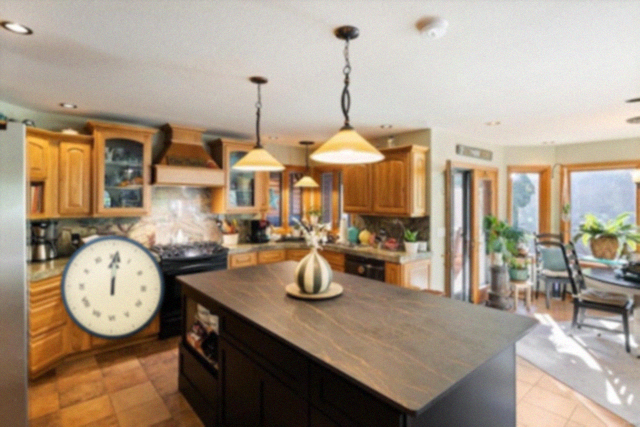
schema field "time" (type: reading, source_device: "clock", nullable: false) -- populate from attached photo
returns 12:01
